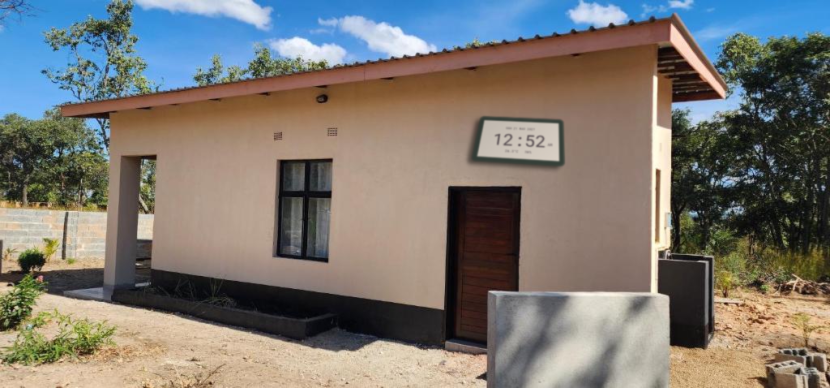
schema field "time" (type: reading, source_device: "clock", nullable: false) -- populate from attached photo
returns 12:52
